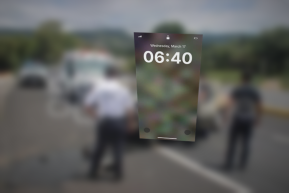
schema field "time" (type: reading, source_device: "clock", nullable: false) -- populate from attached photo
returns 6:40
